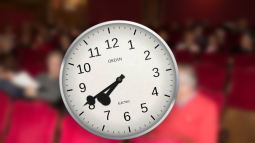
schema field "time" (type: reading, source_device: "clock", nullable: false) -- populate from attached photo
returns 7:41
